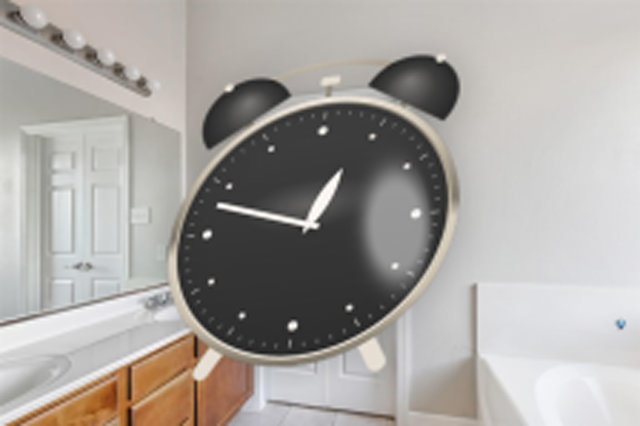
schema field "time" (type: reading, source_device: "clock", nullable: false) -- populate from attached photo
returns 12:48
